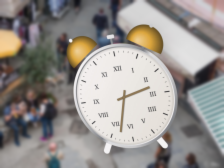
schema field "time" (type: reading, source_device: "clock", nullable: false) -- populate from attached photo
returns 2:33
